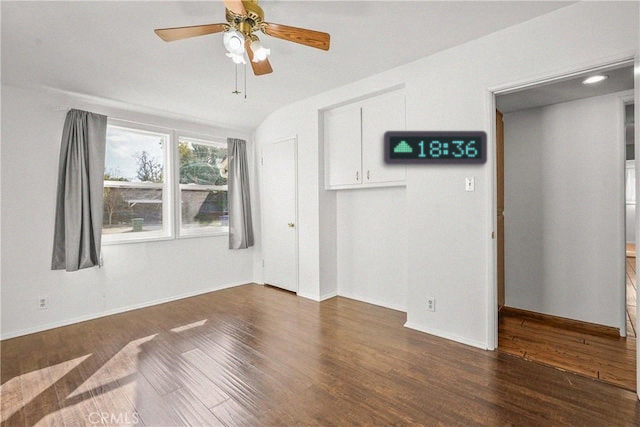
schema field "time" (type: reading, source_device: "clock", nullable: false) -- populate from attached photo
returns 18:36
